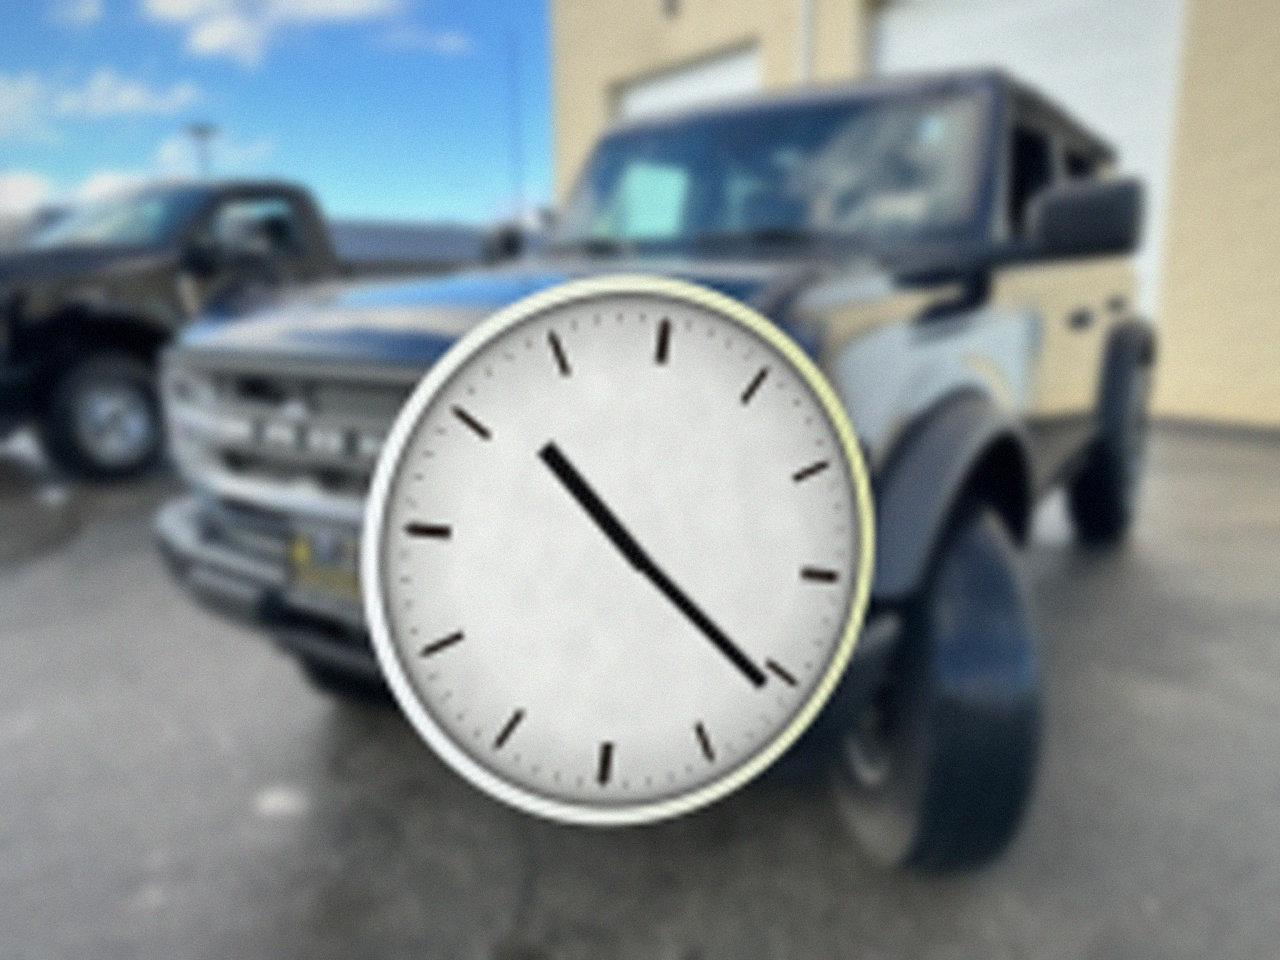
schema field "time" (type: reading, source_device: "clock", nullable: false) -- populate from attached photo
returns 10:21
